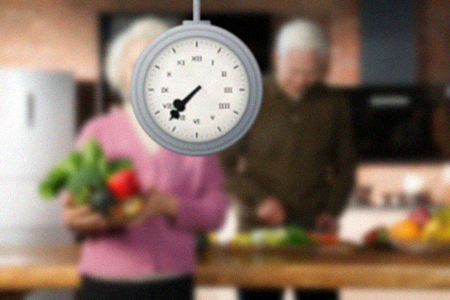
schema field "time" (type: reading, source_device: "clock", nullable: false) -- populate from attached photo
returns 7:37
